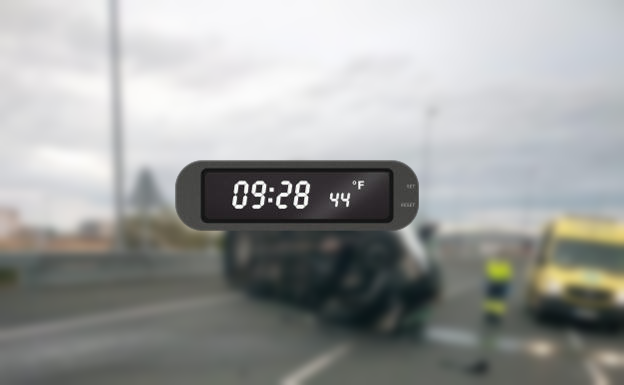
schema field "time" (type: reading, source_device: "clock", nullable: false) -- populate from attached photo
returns 9:28
